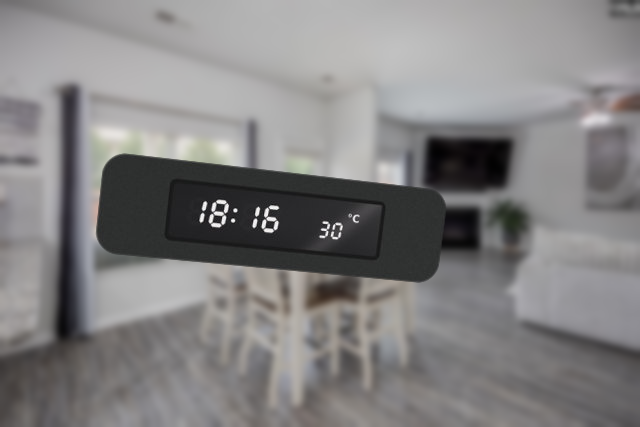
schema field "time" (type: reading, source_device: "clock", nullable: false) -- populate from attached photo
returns 18:16
